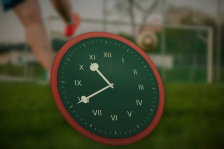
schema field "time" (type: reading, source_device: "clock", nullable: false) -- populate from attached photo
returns 10:40
